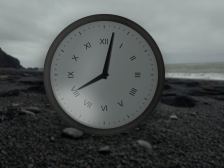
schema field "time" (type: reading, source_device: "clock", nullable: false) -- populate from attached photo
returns 8:02
